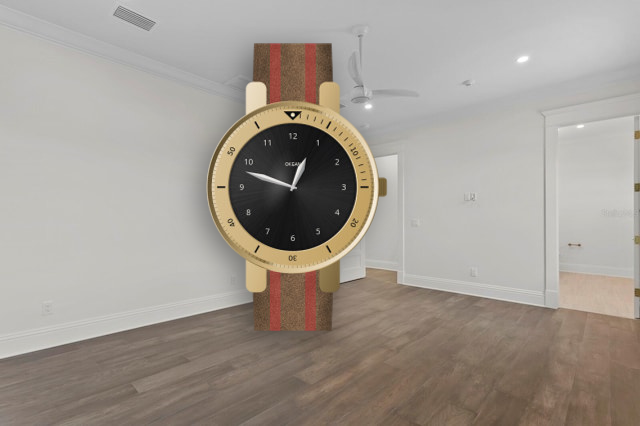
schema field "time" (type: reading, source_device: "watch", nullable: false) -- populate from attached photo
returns 12:48
